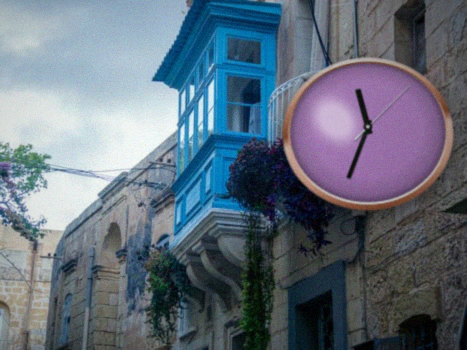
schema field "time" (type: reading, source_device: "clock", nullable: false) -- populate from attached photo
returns 11:33:07
